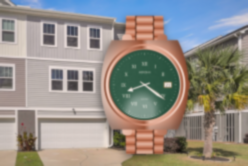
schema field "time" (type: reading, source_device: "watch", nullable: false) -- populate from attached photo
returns 8:21
